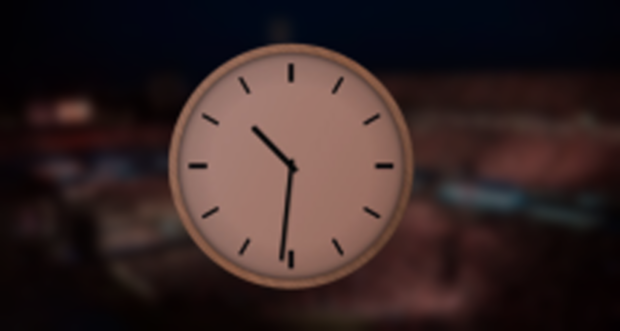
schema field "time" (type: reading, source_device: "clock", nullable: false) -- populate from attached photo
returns 10:31
